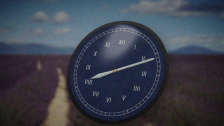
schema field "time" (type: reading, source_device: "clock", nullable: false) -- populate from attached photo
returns 8:11
